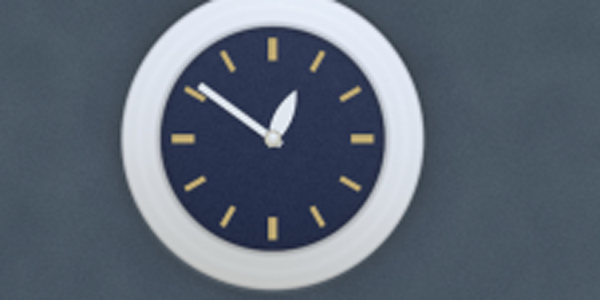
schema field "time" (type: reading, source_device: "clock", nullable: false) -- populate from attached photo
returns 12:51
